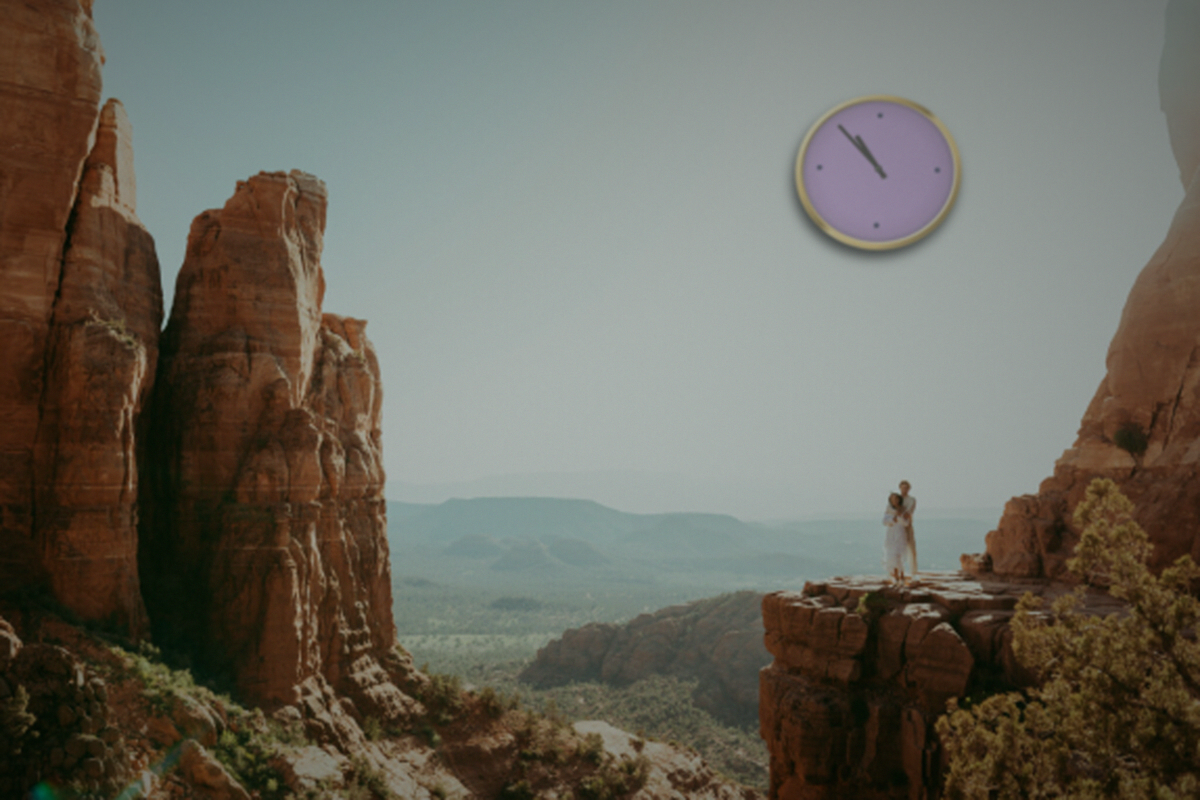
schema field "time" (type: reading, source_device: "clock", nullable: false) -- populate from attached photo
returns 10:53
